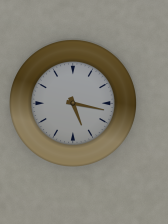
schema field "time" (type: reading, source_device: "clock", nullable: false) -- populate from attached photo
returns 5:17
